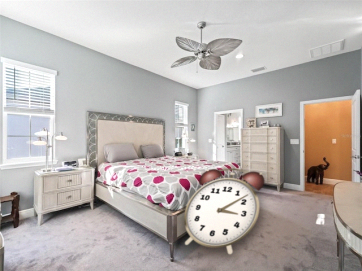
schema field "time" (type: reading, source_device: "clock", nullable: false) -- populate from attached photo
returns 3:08
